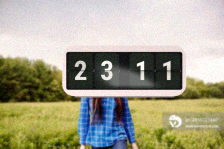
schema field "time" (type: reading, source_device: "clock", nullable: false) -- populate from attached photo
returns 23:11
